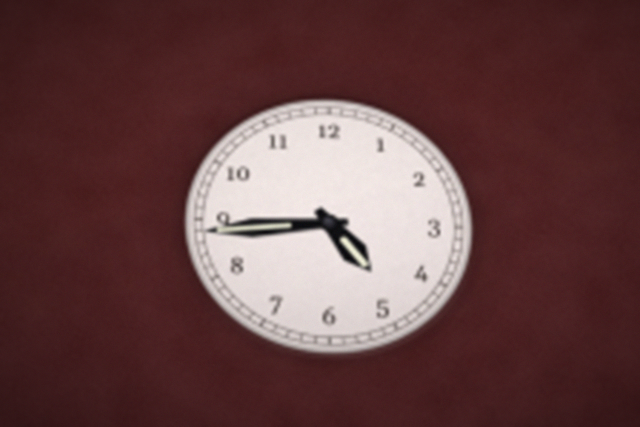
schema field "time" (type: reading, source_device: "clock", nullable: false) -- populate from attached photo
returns 4:44
